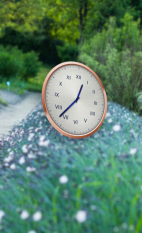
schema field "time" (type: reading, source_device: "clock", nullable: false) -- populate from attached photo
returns 12:37
